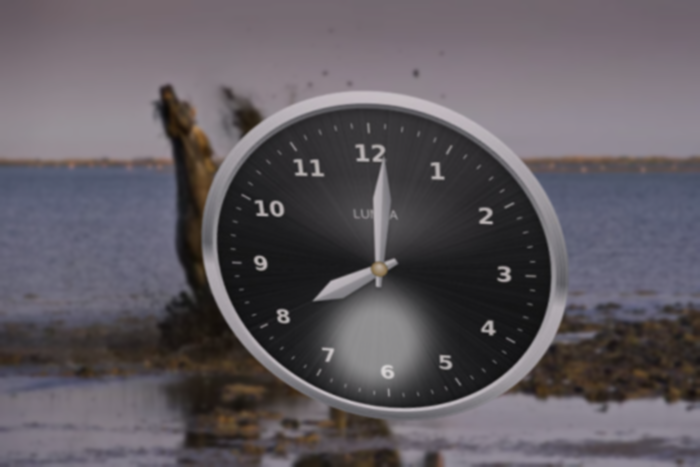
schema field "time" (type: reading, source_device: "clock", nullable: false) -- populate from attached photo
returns 8:01
